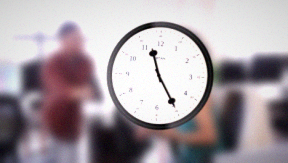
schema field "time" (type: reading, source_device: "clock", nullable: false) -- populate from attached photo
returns 11:25
